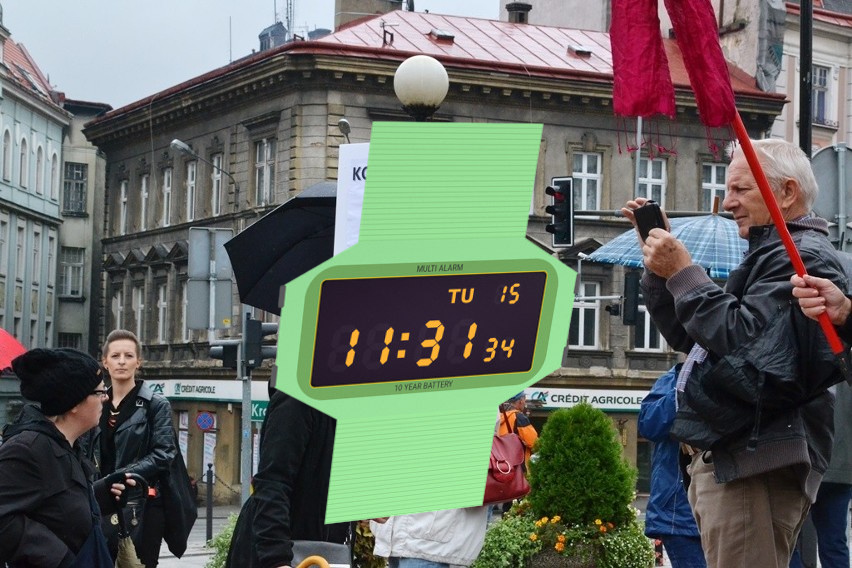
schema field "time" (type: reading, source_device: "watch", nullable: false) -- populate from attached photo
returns 11:31:34
